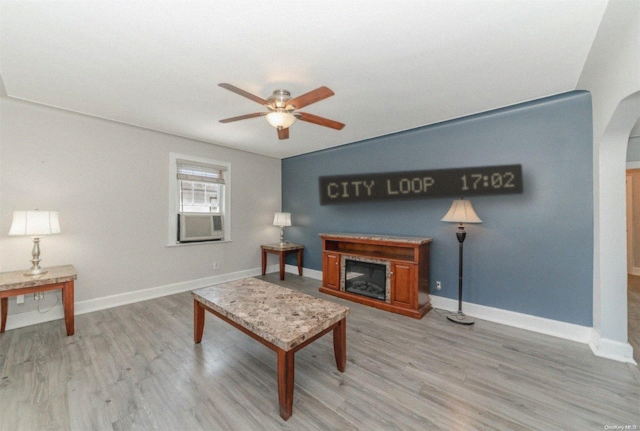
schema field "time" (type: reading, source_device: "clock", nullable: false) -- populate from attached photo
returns 17:02
